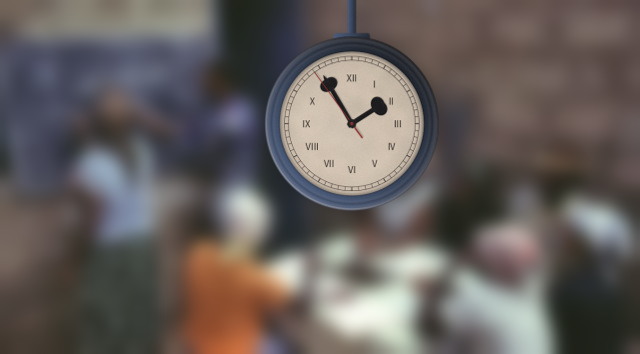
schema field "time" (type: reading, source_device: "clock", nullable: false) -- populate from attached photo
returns 1:54:54
